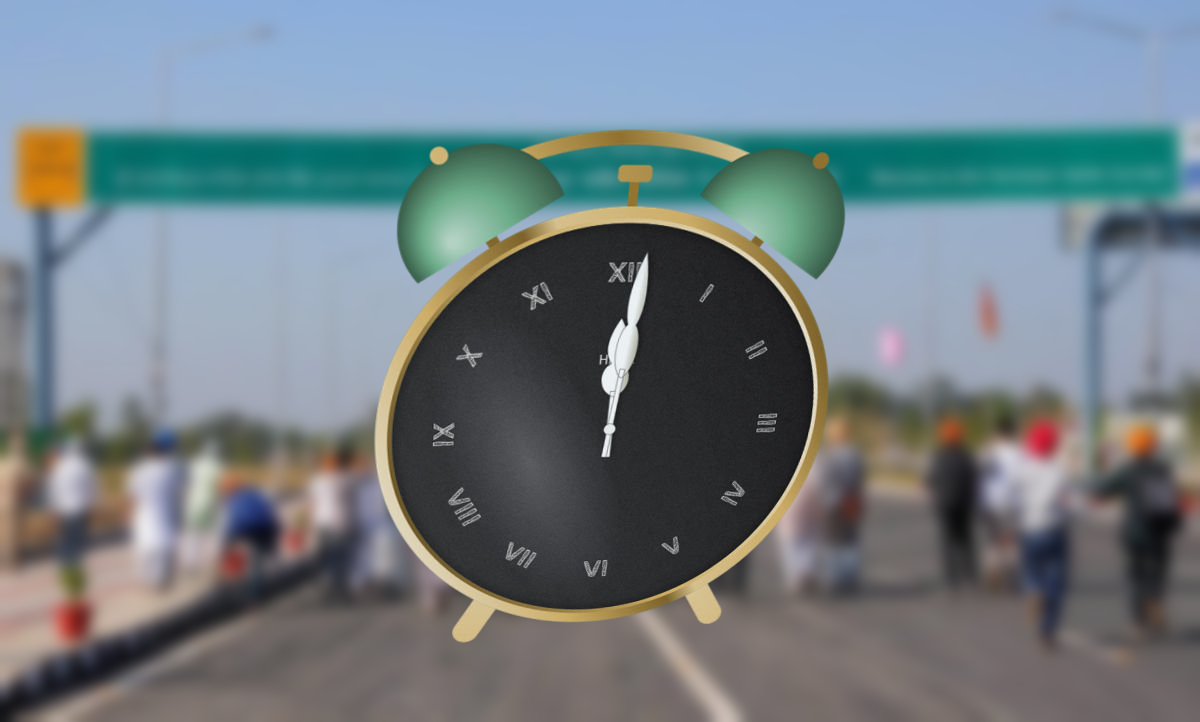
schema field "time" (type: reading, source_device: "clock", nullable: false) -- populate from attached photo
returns 12:01
